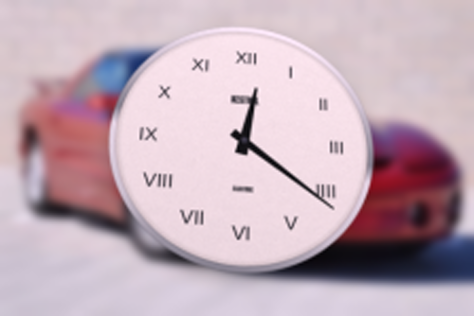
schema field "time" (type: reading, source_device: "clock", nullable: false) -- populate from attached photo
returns 12:21
